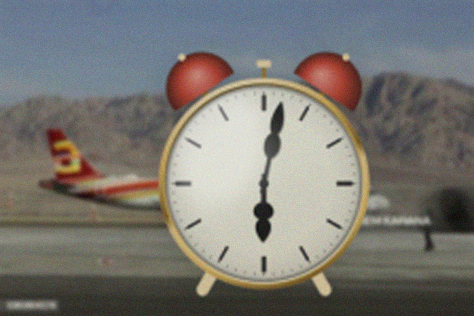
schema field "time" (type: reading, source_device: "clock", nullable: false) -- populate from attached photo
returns 6:02
